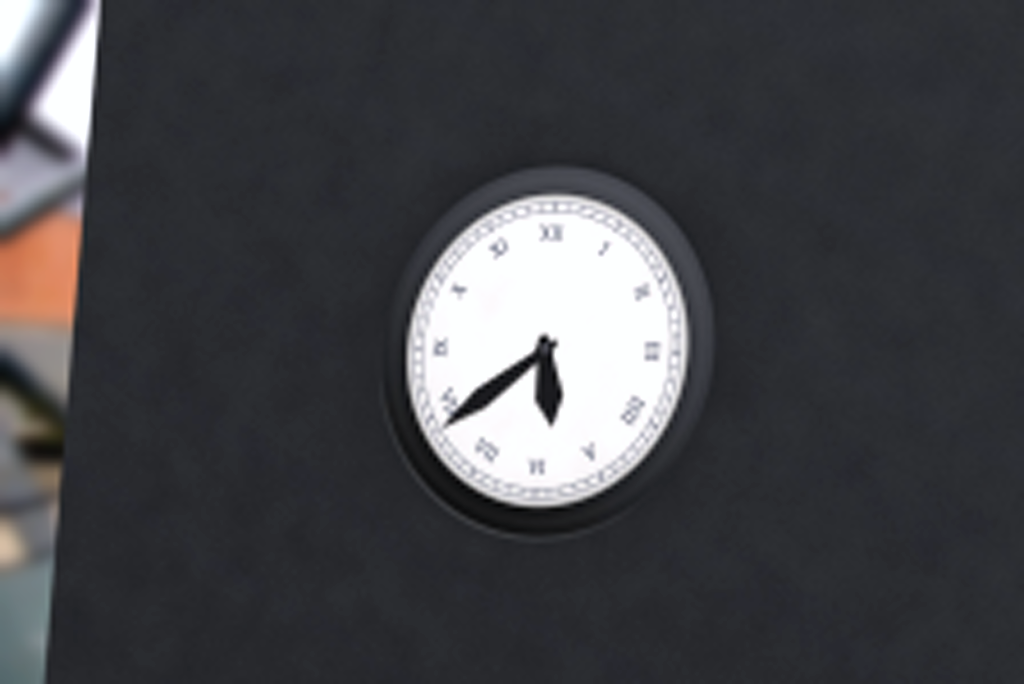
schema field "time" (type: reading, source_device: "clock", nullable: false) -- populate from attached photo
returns 5:39
